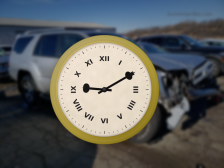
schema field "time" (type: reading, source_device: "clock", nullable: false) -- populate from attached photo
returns 9:10
